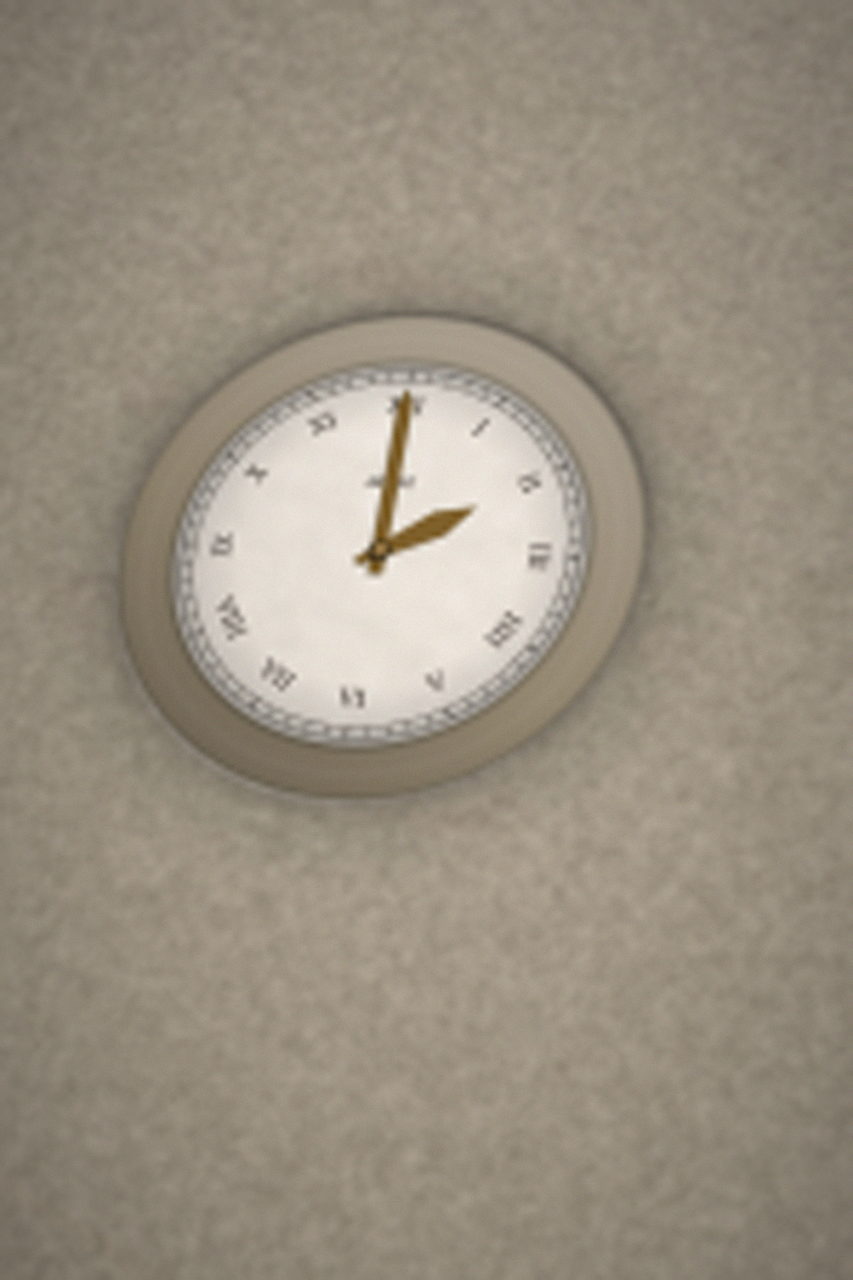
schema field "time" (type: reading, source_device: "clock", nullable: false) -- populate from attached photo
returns 2:00
